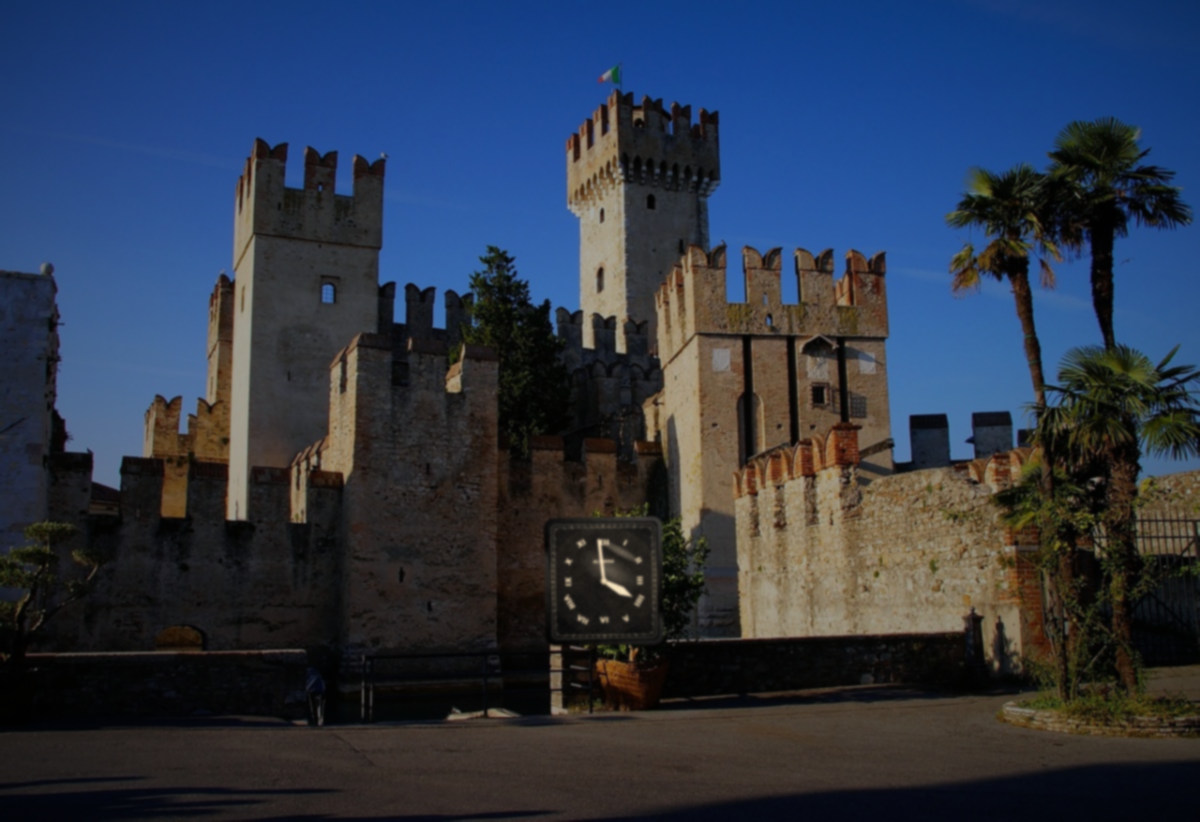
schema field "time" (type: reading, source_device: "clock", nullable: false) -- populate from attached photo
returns 3:59
